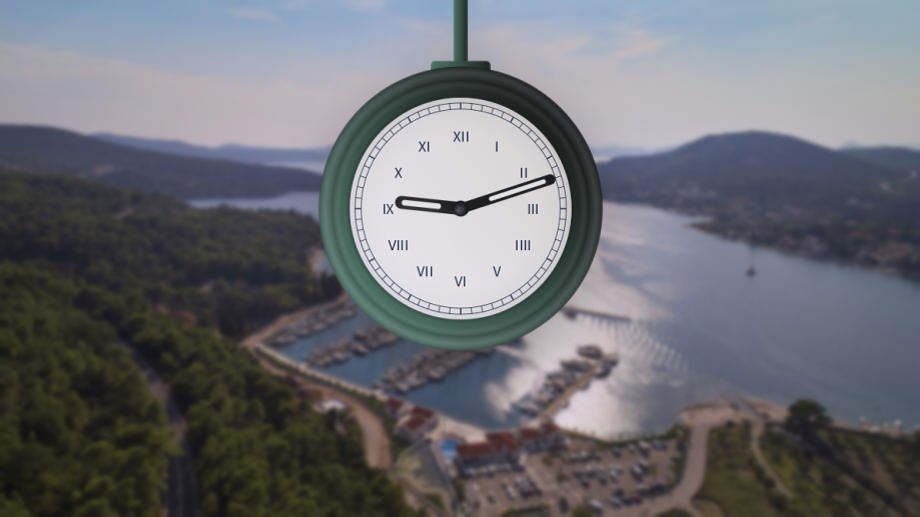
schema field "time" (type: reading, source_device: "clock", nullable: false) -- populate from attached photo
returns 9:12
